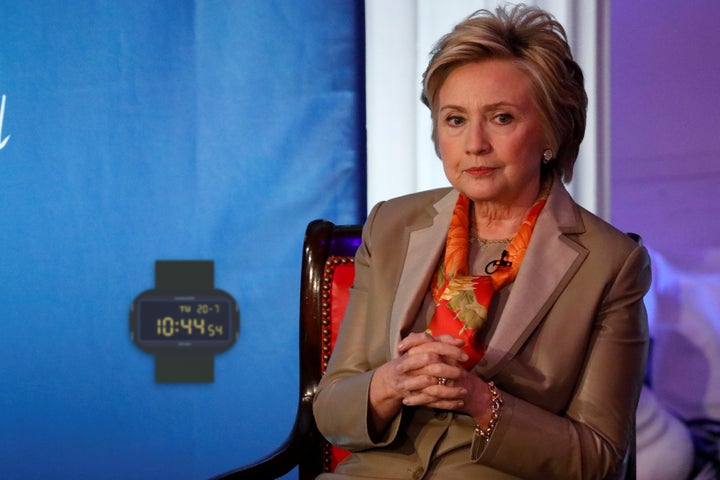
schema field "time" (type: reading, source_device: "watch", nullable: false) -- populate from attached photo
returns 10:44:54
